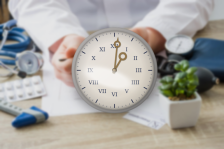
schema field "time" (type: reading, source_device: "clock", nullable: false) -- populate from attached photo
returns 1:01
